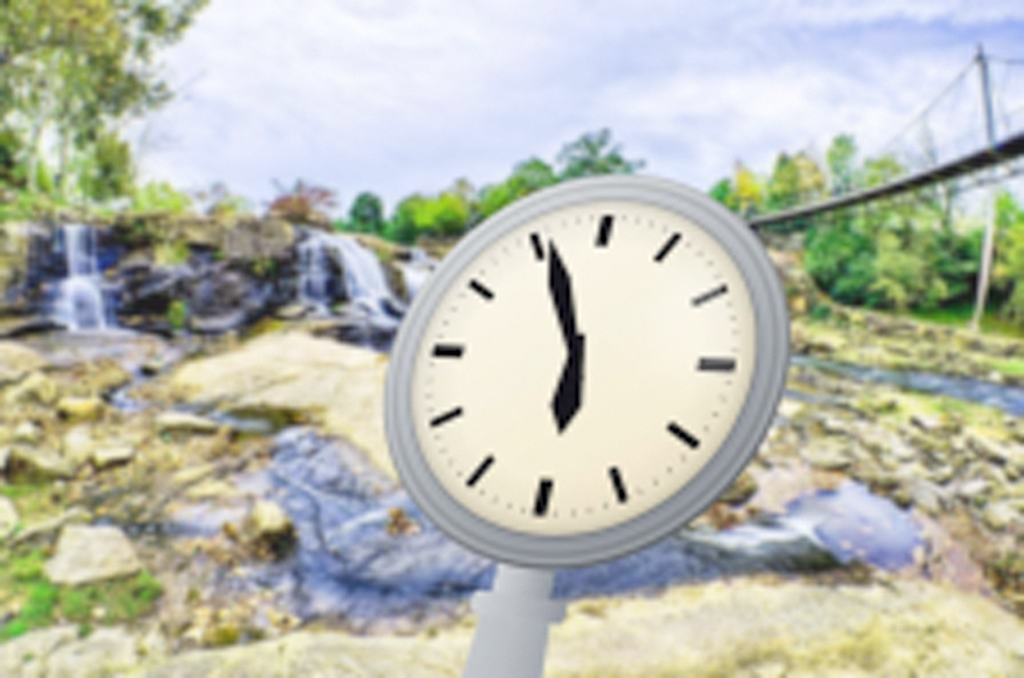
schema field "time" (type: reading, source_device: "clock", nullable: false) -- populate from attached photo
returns 5:56
